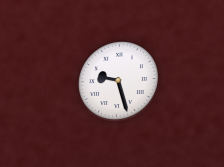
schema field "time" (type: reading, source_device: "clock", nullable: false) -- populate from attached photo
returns 9:27
